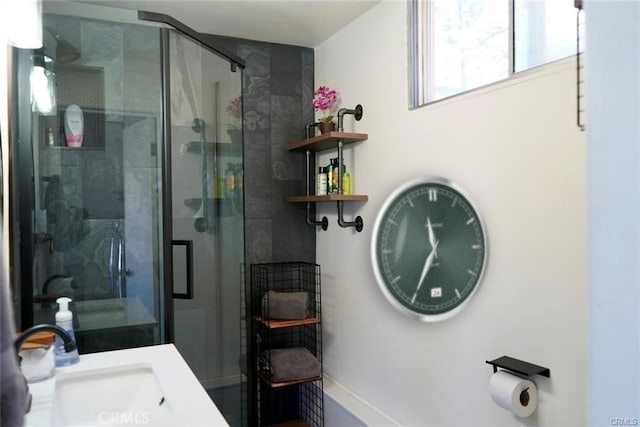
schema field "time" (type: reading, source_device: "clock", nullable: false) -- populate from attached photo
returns 11:35
